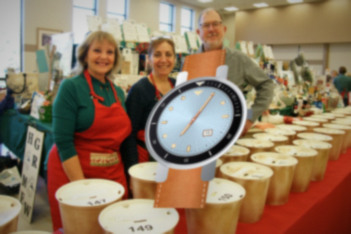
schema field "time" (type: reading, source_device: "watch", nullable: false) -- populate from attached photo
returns 7:05
